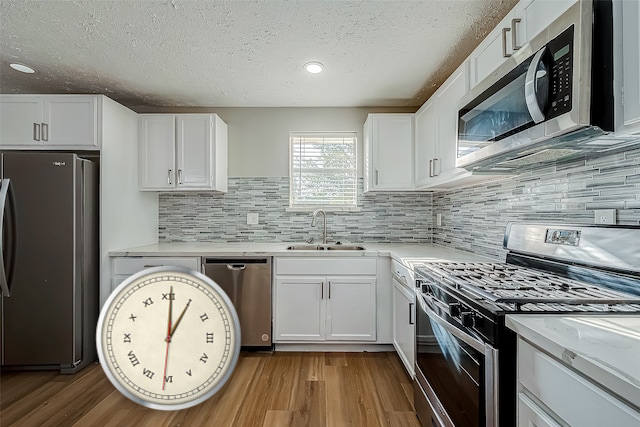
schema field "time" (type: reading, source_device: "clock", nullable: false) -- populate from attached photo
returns 1:00:31
